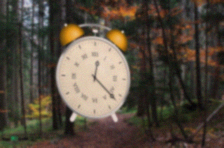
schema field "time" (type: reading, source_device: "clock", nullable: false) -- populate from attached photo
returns 12:22
